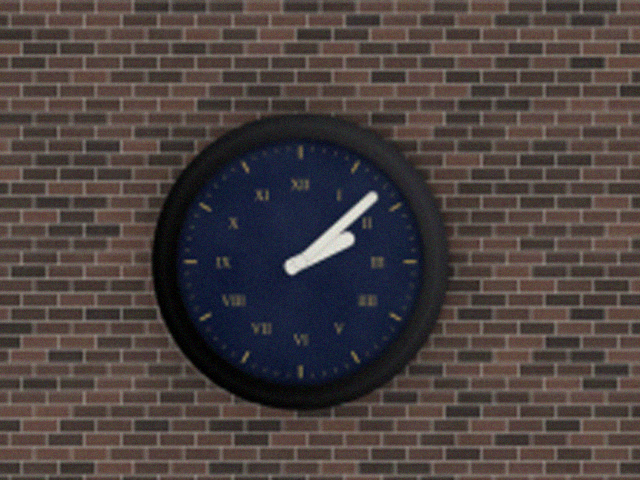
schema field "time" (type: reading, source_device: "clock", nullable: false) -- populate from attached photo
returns 2:08
